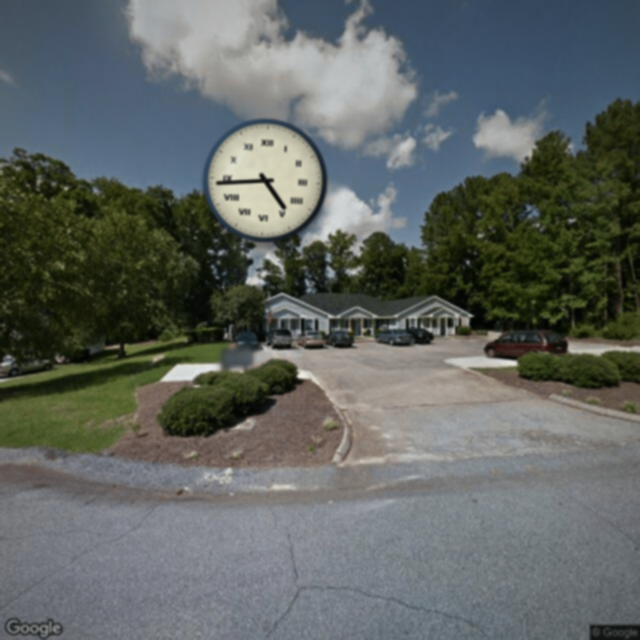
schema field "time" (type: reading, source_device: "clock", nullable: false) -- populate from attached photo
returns 4:44
